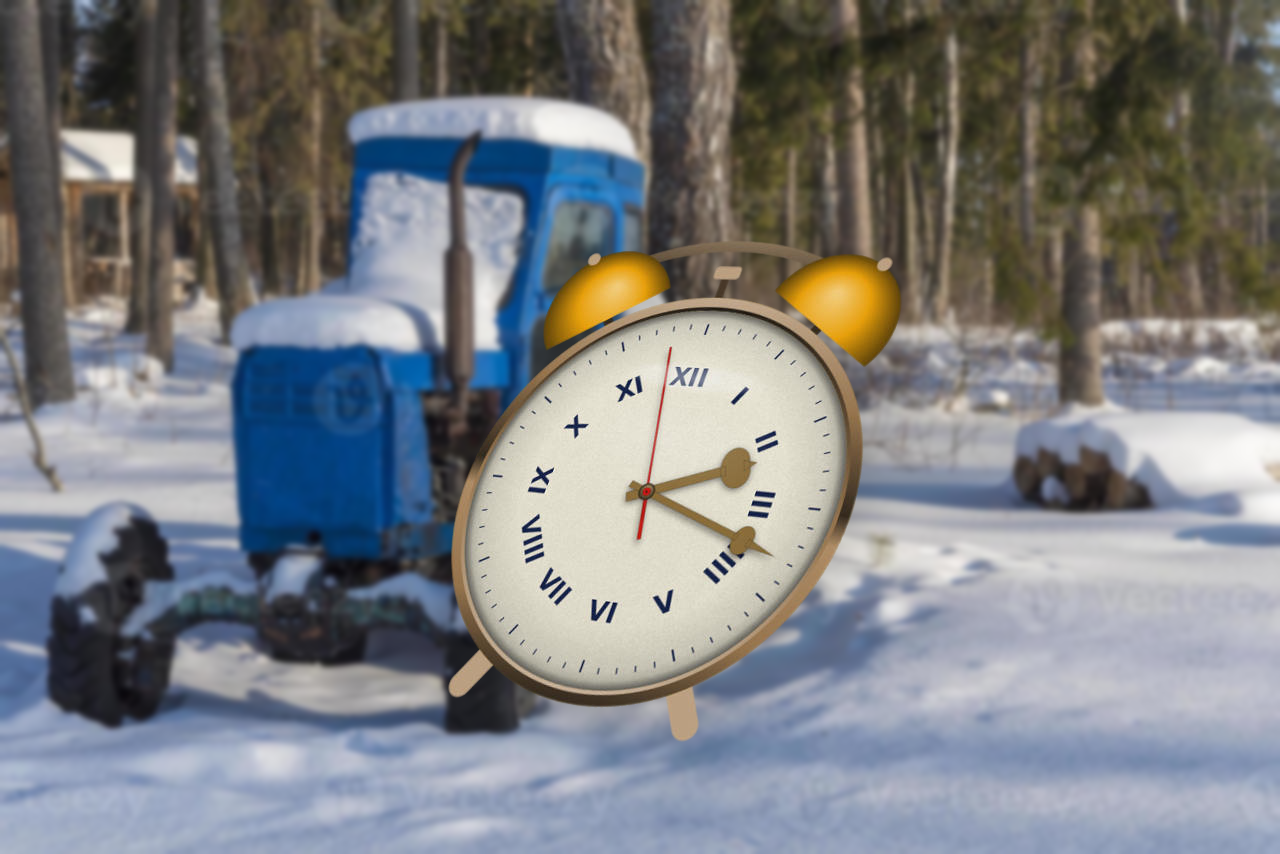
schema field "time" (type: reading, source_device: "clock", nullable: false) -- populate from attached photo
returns 2:17:58
